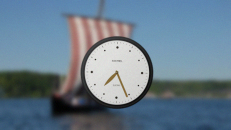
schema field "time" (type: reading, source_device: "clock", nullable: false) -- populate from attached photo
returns 7:26
